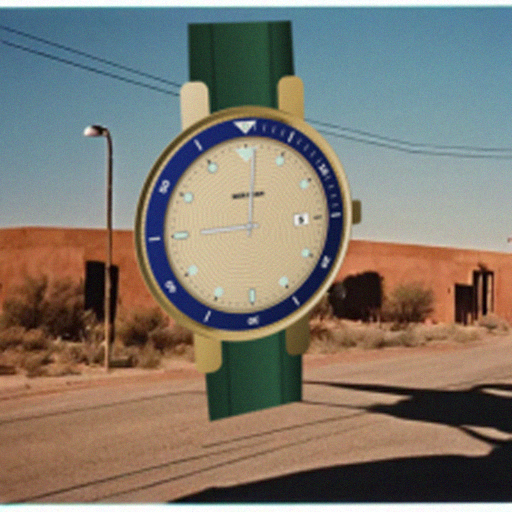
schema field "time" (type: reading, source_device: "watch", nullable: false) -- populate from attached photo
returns 9:01
